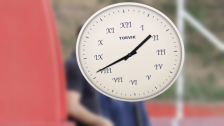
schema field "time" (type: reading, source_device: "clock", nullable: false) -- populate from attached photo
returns 1:41
